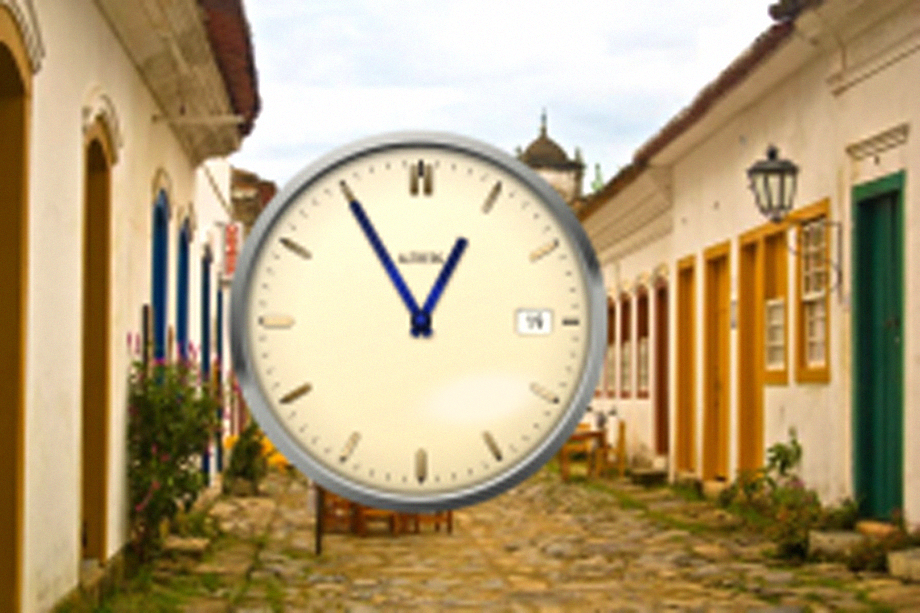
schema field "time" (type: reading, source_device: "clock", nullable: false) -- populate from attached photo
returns 12:55
